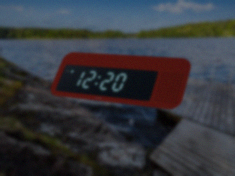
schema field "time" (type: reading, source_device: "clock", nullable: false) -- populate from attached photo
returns 12:20
